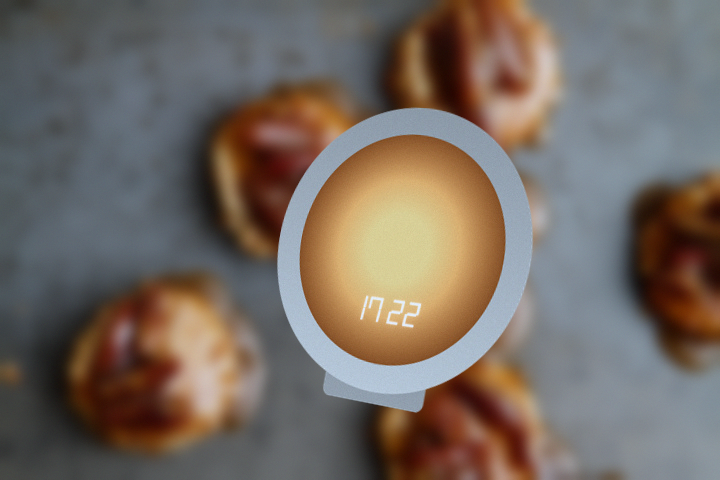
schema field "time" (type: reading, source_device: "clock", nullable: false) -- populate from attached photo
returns 17:22
